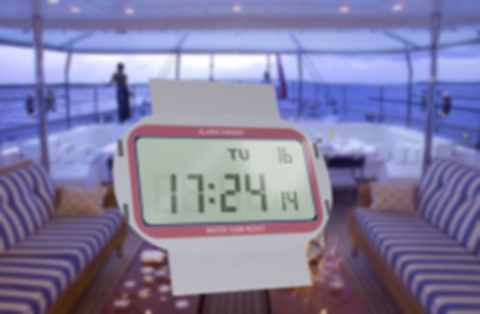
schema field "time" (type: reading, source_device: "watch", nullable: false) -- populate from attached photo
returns 17:24:14
